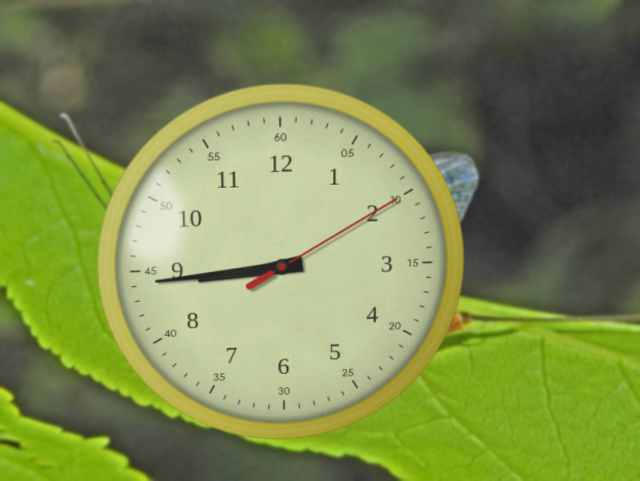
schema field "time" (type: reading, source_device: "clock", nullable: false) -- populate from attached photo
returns 8:44:10
